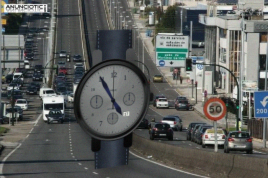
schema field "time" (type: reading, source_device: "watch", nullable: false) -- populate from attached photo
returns 4:55
